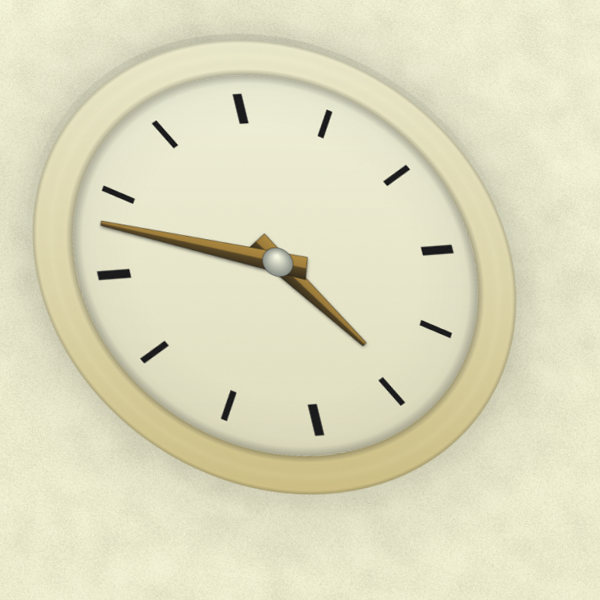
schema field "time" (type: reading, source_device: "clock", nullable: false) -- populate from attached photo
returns 4:48
